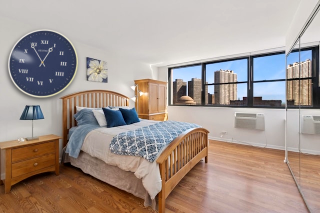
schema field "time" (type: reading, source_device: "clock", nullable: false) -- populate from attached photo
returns 12:54
